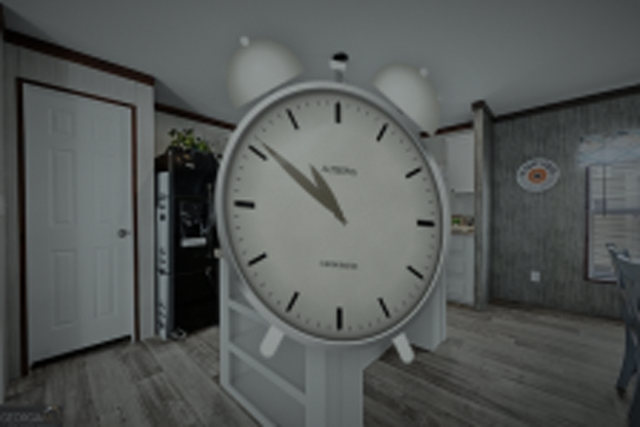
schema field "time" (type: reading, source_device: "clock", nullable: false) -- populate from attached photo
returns 10:51
